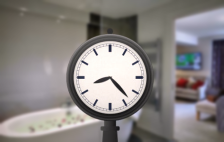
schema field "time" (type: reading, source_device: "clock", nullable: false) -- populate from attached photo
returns 8:23
